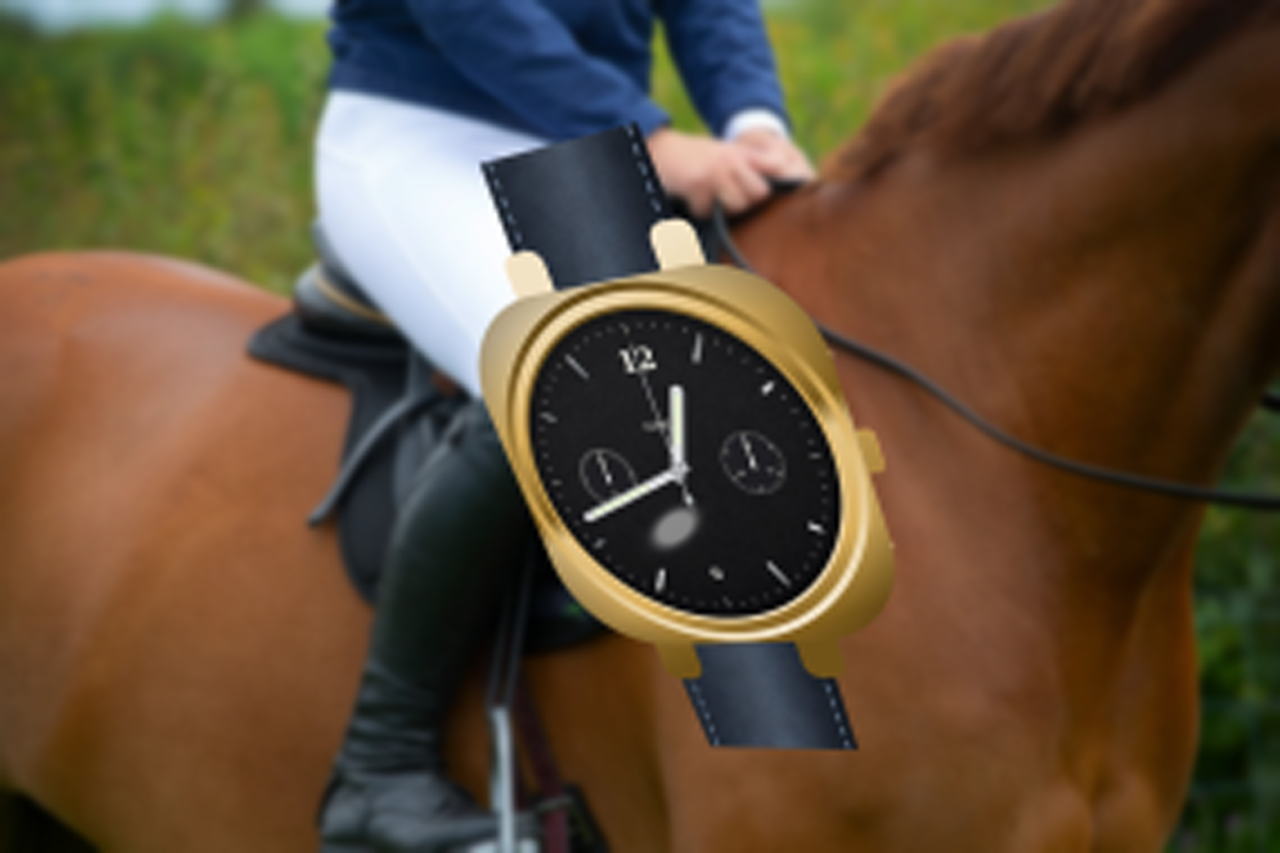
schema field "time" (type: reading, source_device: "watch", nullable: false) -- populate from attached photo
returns 12:42
